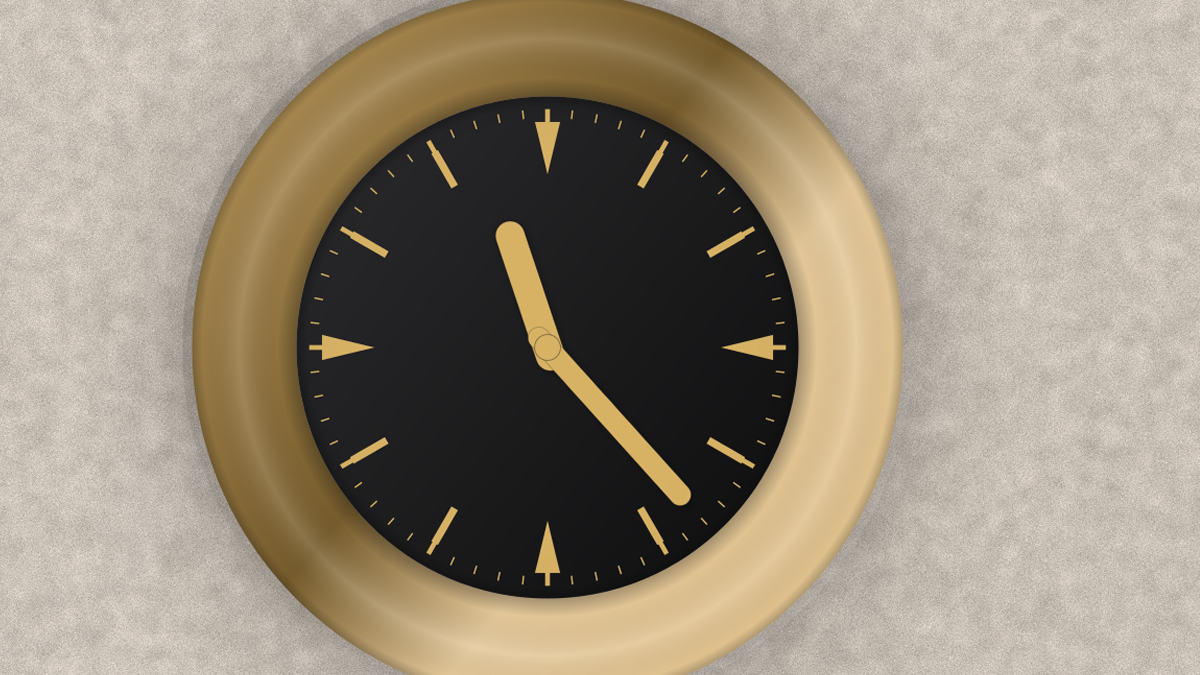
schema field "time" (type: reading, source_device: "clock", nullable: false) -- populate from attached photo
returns 11:23
